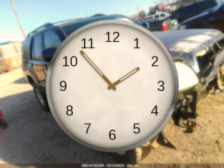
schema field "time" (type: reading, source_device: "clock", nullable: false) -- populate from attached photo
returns 1:53
